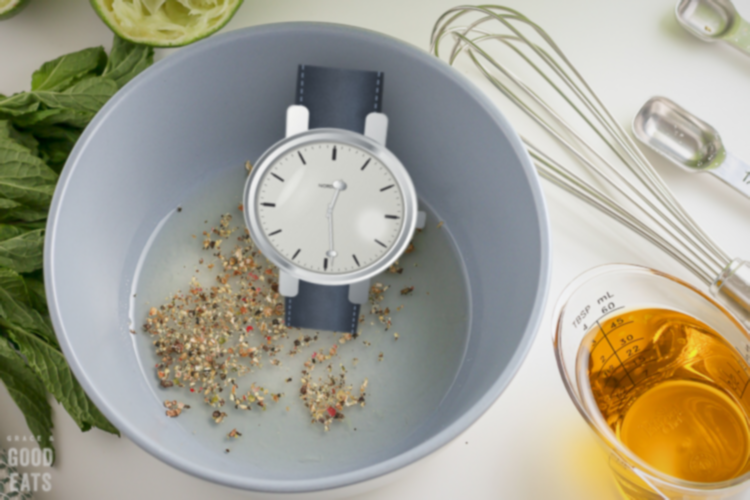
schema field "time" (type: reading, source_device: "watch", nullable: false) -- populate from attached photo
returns 12:29
